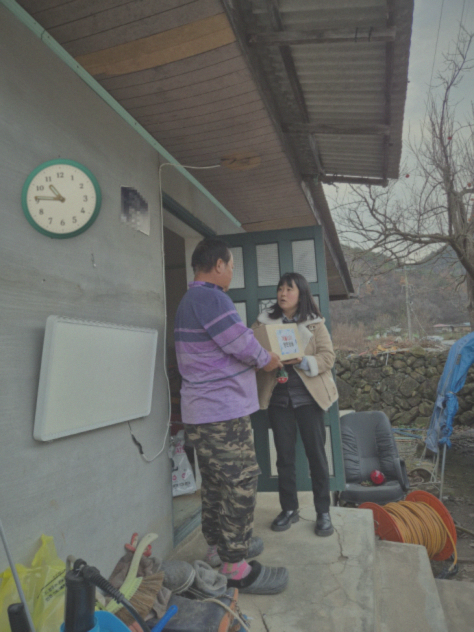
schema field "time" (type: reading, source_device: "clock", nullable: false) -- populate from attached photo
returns 10:46
